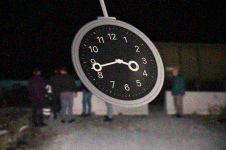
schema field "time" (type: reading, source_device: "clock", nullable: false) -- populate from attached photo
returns 3:43
